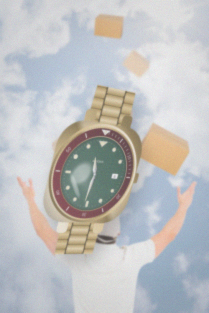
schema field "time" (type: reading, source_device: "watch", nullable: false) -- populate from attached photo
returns 11:31
